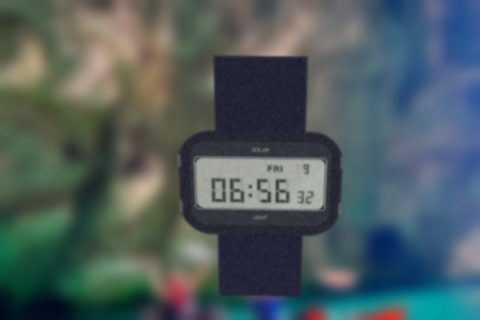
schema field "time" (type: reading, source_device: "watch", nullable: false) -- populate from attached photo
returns 6:56:32
